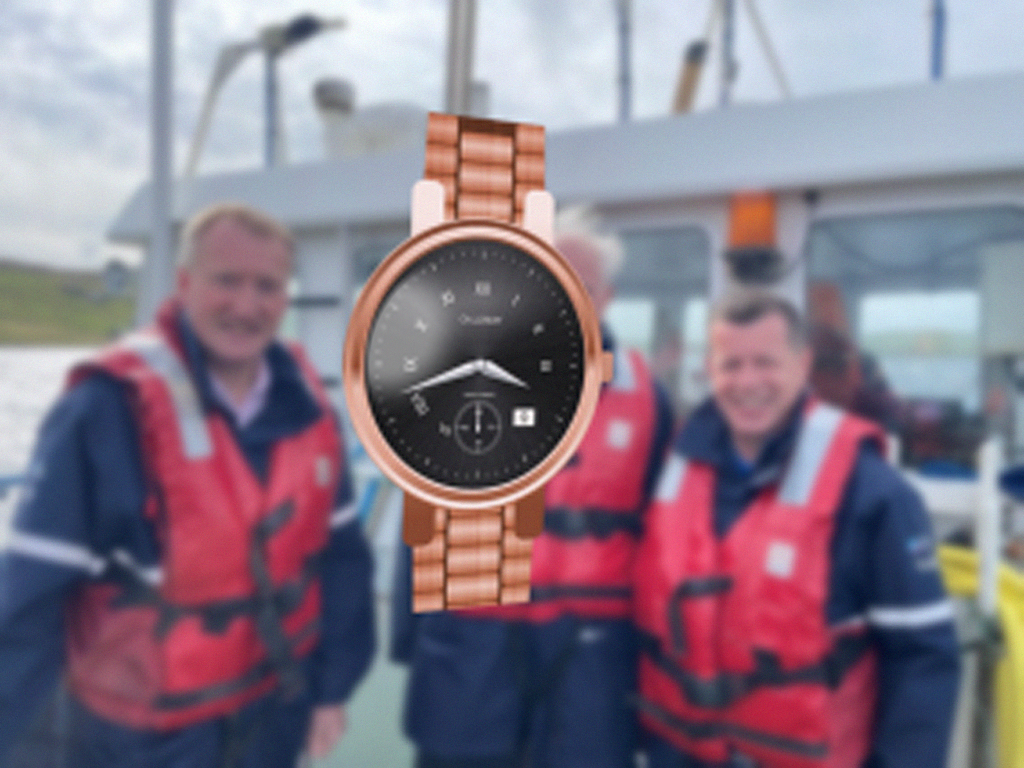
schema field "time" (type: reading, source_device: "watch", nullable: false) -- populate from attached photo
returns 3:42
